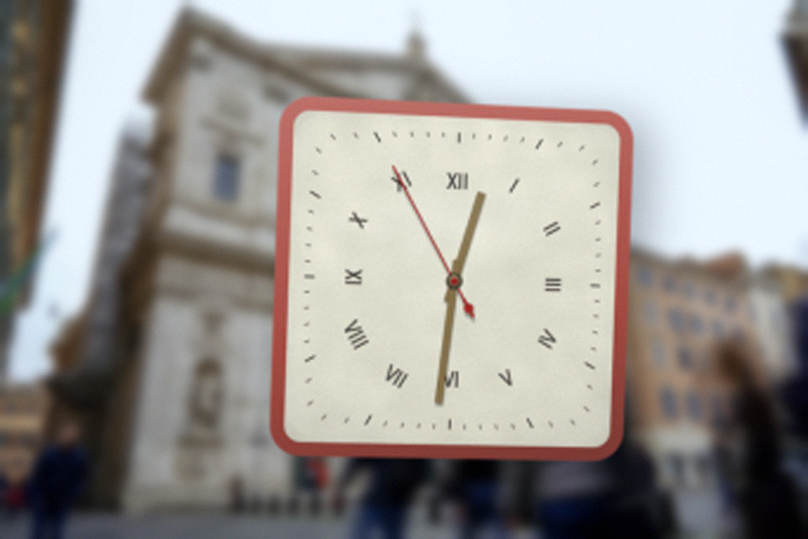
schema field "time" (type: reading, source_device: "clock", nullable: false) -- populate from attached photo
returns 12:30:55
